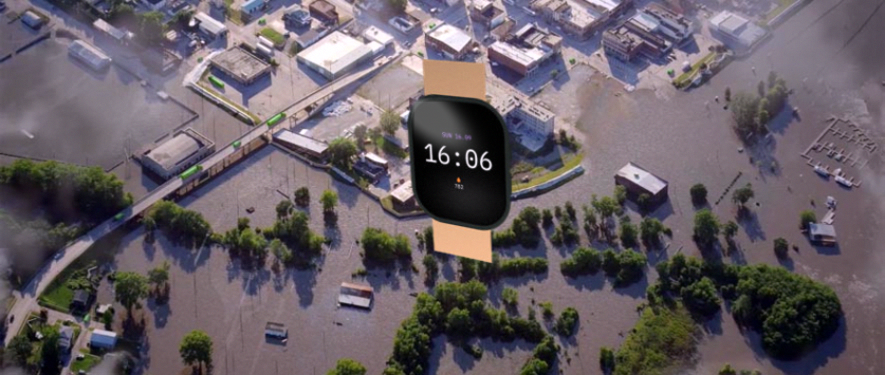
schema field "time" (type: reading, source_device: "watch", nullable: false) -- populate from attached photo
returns 16:06
